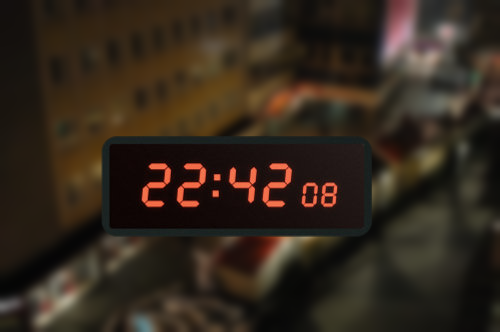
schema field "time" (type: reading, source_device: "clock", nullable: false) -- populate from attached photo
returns 22:42:08
